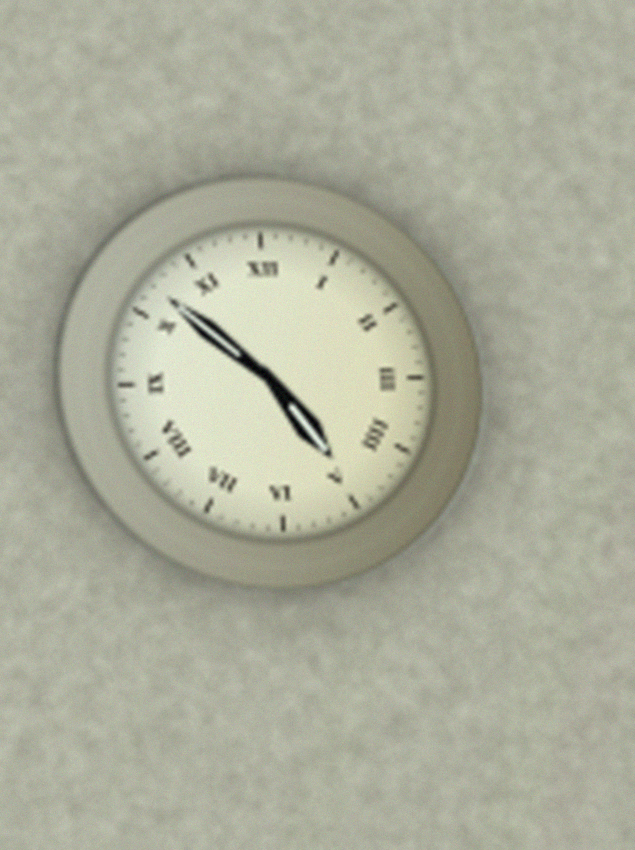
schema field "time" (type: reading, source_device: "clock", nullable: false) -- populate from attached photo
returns 4:52
